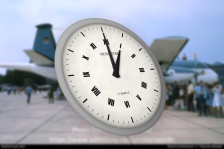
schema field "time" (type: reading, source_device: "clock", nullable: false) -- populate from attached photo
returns 1:00
